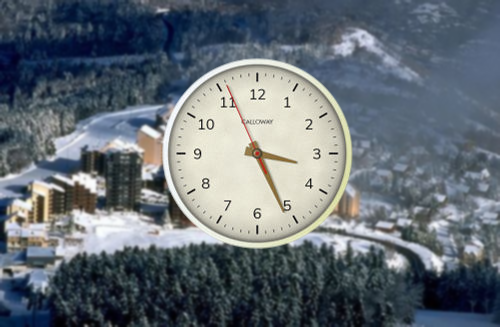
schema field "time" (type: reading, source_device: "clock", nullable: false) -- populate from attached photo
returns 3:25:56
